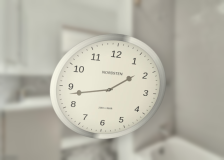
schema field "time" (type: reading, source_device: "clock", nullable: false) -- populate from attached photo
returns 1:43
